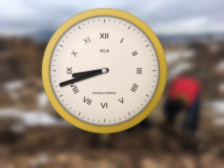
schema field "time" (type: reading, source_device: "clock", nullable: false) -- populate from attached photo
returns 8:42
